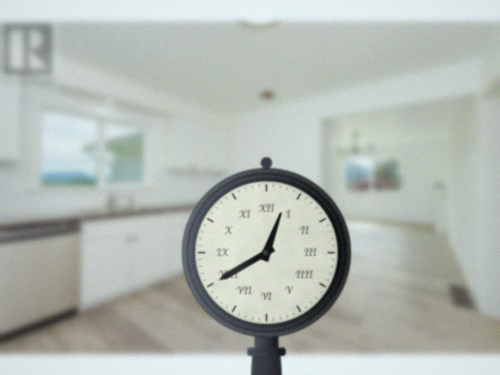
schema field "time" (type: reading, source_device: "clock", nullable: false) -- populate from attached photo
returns 12:40
